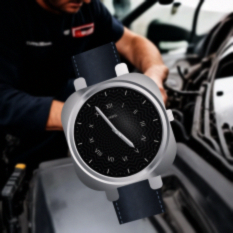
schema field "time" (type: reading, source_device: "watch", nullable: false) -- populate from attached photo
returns 4:56
